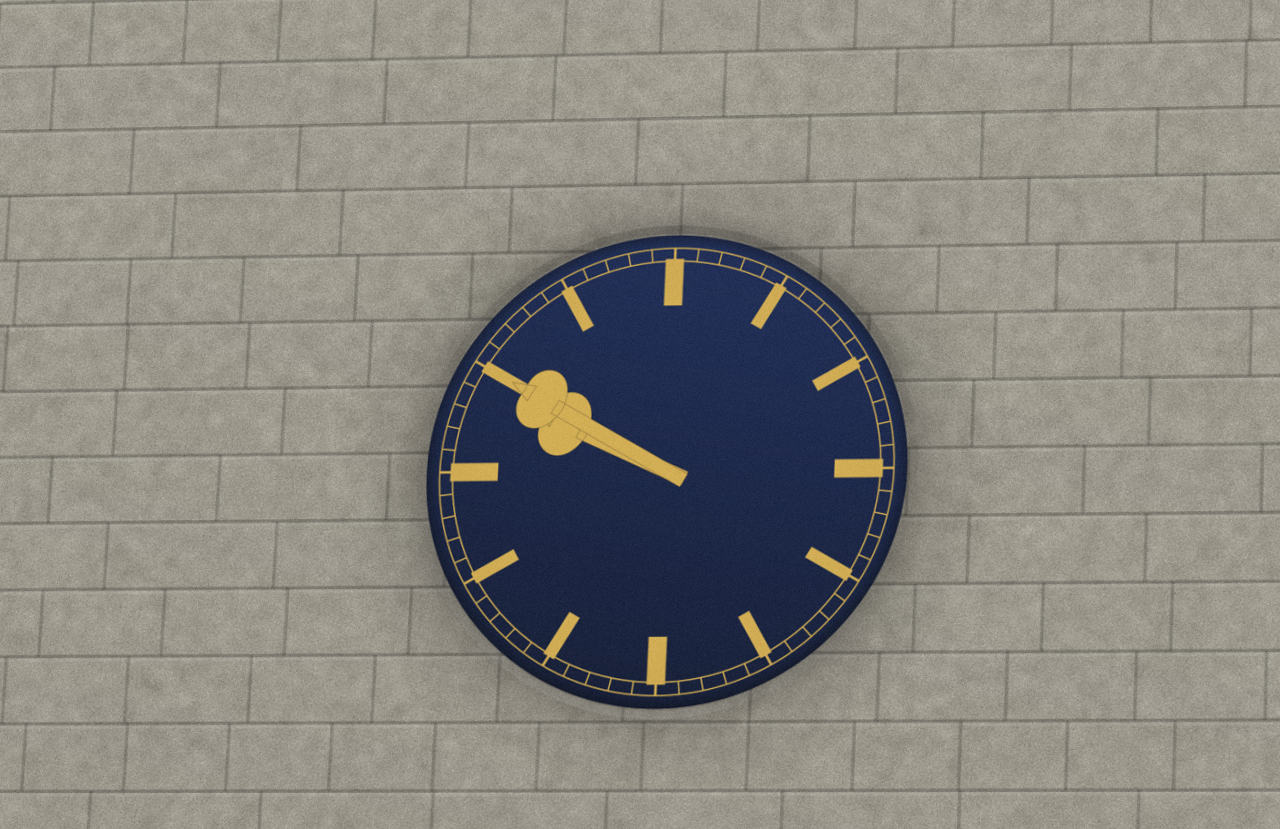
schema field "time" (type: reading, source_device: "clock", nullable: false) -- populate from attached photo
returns 9:50
